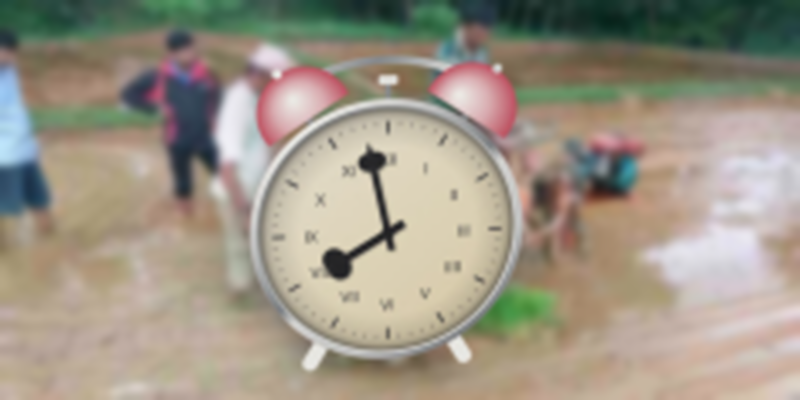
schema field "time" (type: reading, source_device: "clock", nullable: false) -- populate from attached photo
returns 7:58
